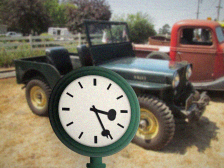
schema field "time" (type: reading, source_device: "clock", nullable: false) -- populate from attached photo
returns 3:26
